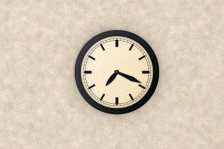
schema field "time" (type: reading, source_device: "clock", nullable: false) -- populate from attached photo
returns 7:19
